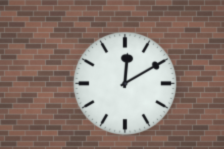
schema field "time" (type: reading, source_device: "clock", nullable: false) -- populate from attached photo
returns 12:10
